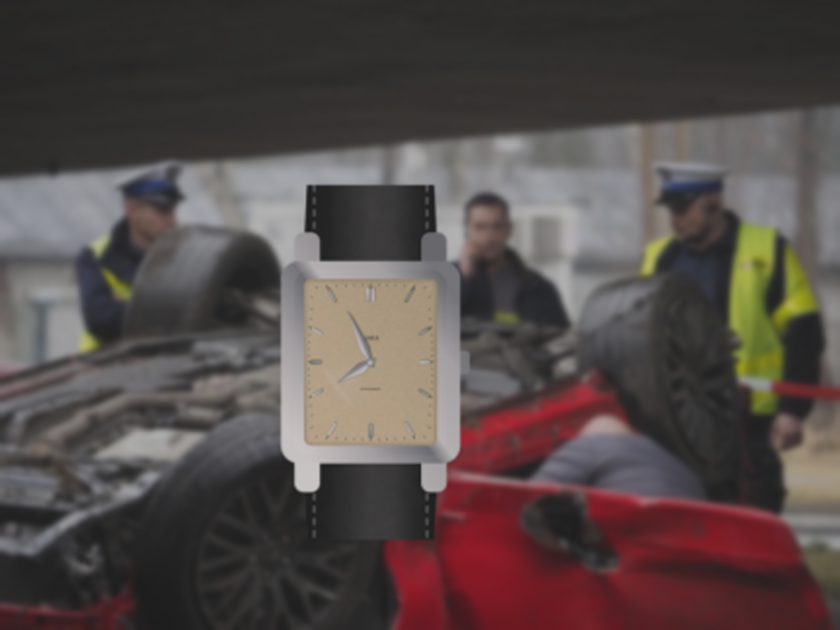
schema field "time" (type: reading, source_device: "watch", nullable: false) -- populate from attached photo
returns 7:56
